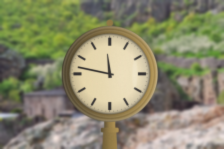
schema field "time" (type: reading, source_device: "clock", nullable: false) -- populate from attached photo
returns 11:47
